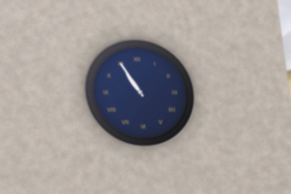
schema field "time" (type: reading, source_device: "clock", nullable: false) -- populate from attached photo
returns 10:55
